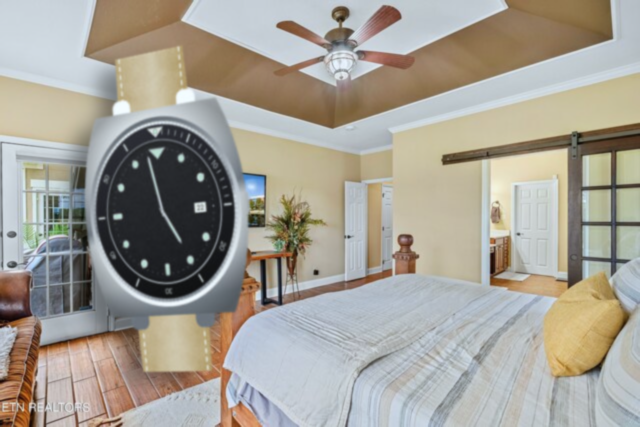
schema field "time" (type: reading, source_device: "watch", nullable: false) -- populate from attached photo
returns 4:58
